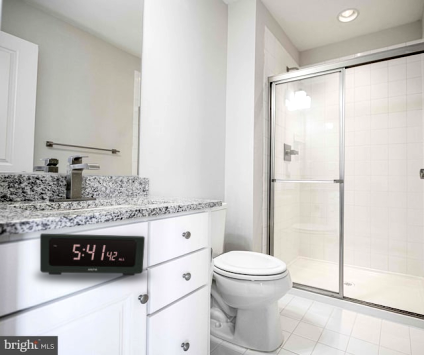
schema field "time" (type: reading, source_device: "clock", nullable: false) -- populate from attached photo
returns 5:41:42
